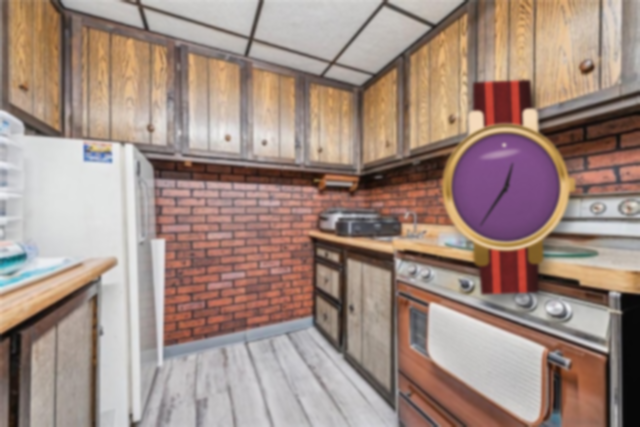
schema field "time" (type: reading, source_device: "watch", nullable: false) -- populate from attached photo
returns 12:36
